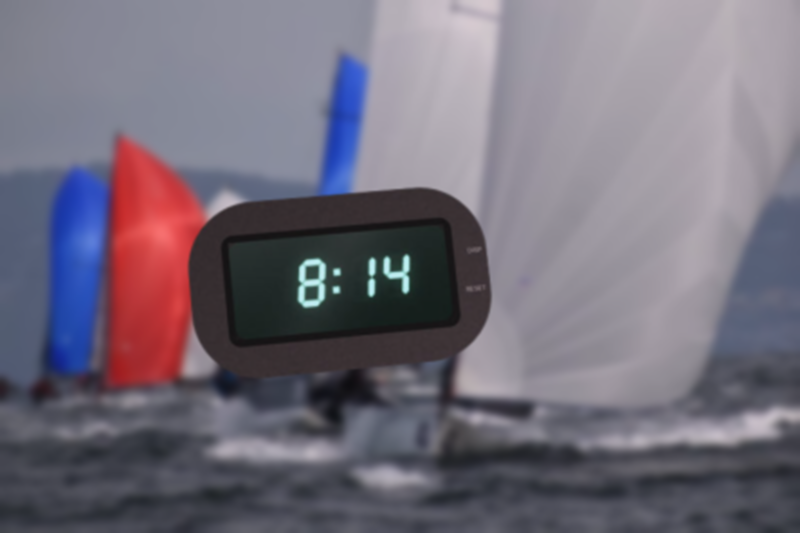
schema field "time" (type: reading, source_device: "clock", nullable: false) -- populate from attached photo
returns 8:14
